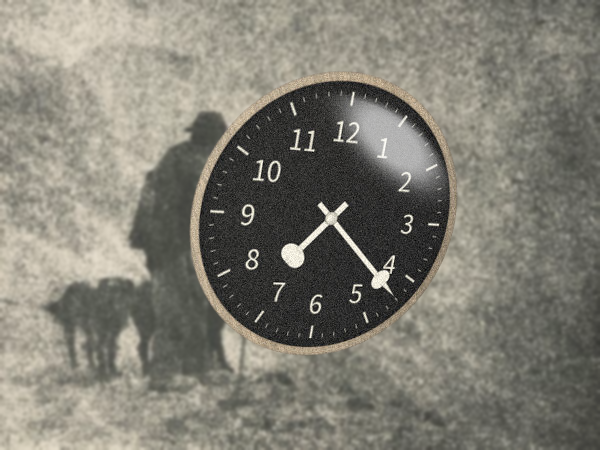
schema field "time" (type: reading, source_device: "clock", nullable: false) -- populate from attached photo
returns 7:22
